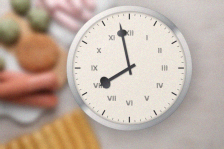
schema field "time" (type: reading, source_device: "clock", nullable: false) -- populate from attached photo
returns 7:58
